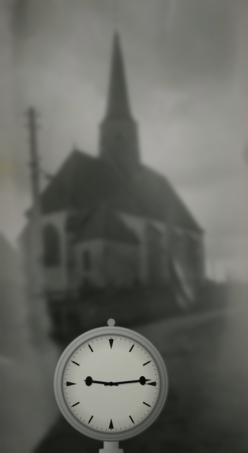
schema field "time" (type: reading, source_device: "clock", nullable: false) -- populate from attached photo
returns 9:14
